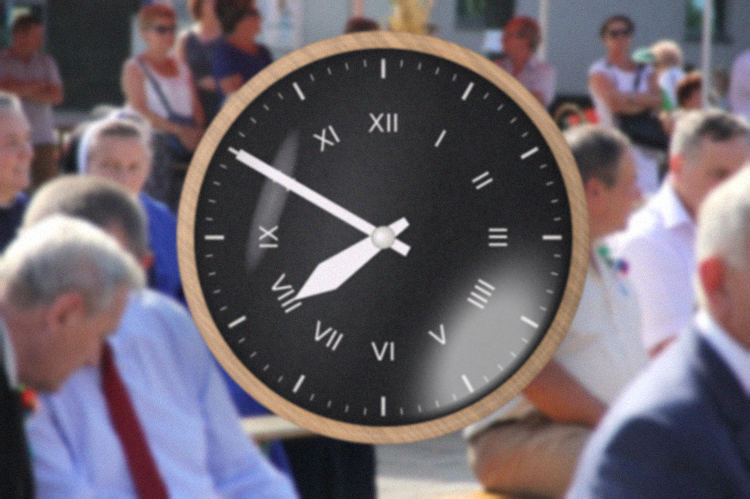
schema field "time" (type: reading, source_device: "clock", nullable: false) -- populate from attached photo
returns 7:50
